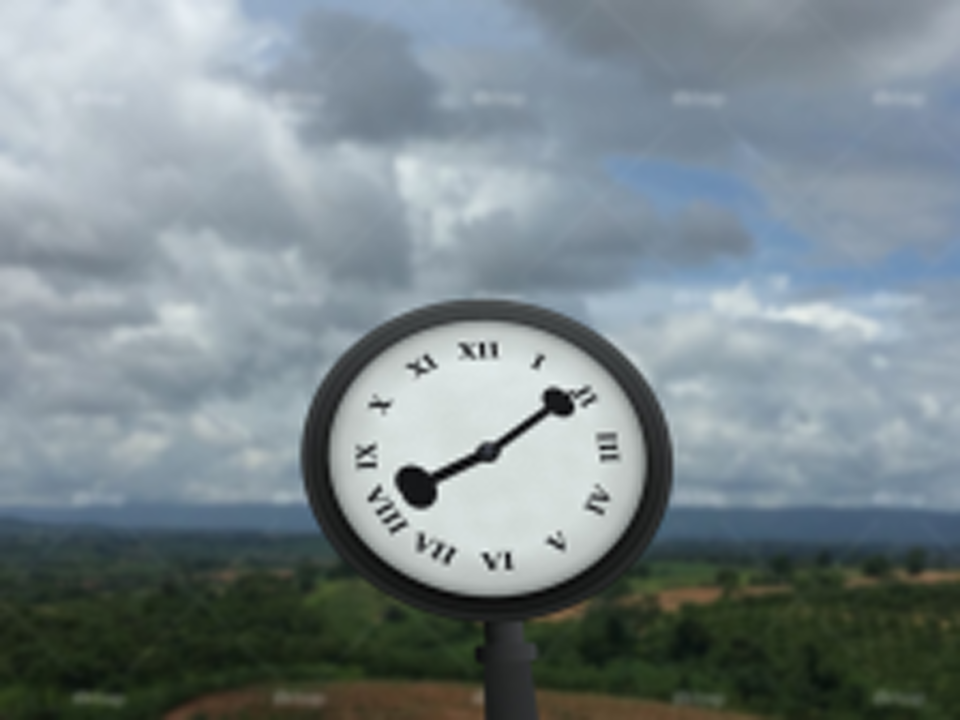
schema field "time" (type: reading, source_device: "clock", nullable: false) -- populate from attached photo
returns 8:09
